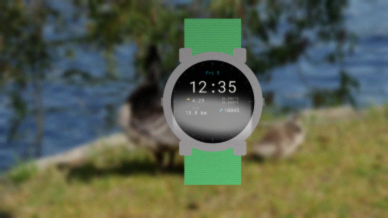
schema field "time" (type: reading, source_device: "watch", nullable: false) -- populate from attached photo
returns 12:35
